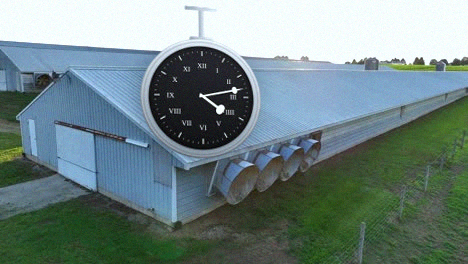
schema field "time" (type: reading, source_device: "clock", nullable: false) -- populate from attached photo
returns 4:13
